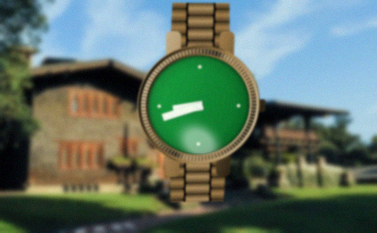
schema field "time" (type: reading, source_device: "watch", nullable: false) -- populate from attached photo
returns 8:42
